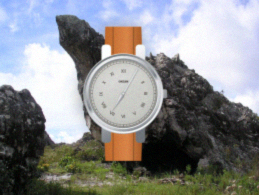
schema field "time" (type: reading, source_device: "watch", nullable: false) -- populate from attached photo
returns 7:05
